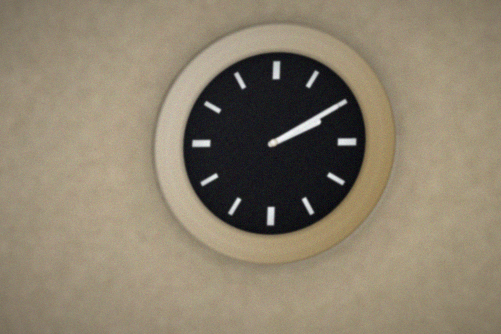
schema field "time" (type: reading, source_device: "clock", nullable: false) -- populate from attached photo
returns 2:10
